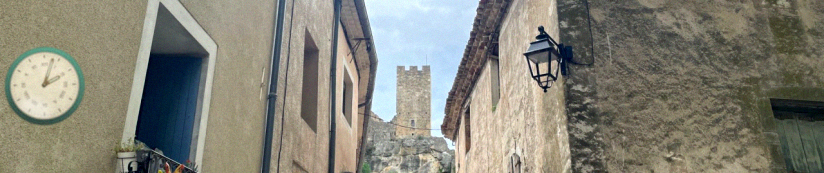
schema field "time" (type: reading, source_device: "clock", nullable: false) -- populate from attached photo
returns 2:03
